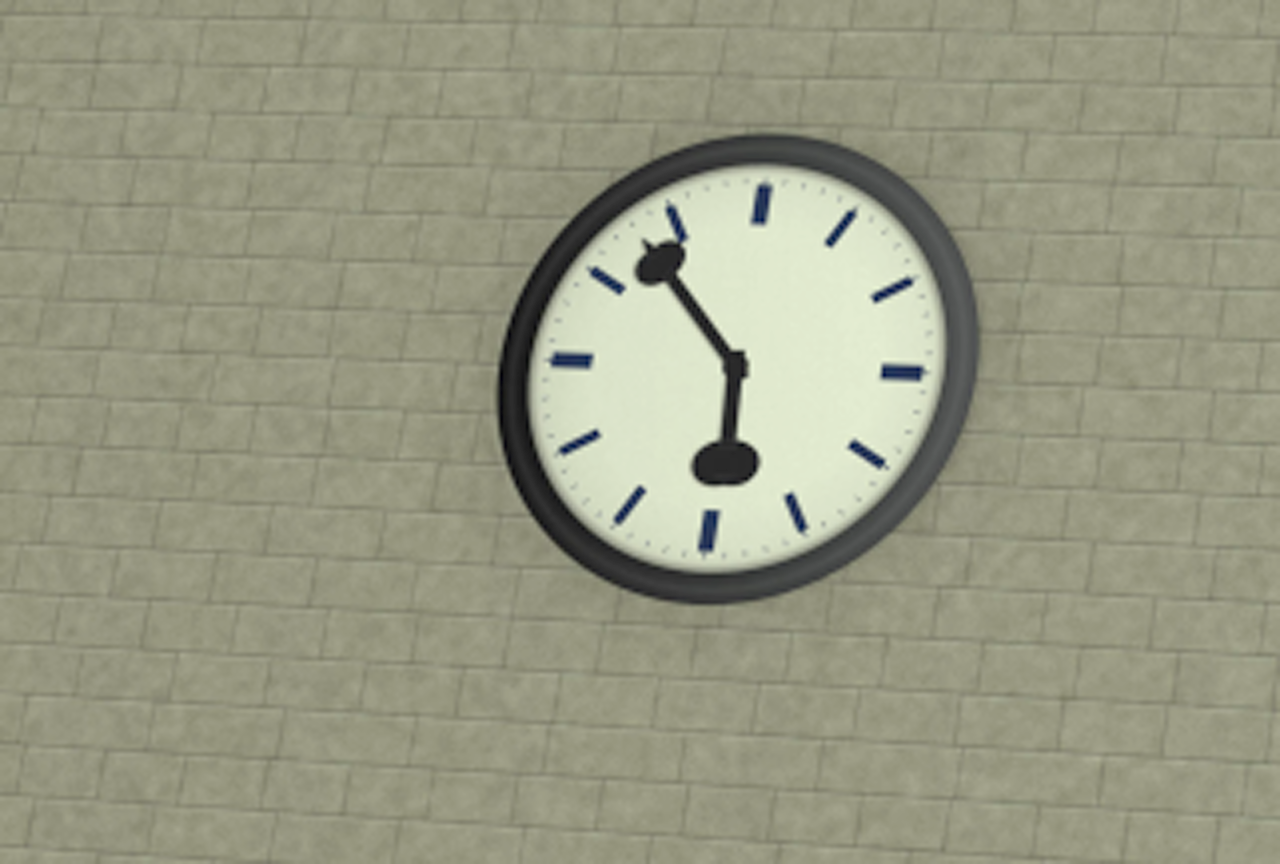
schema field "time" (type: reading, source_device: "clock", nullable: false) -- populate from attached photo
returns 5:53
